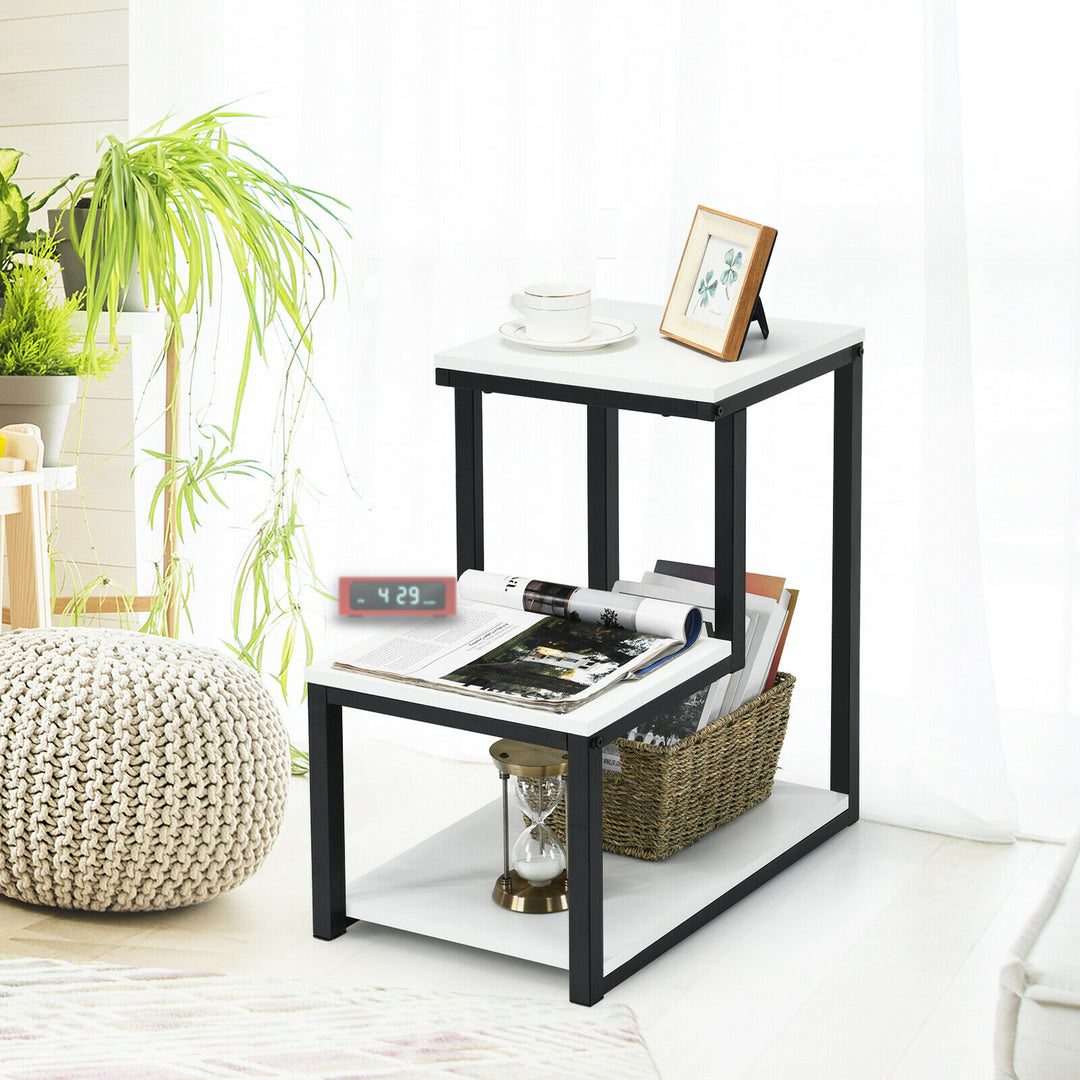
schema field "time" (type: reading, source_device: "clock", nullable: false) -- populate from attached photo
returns 4:29
